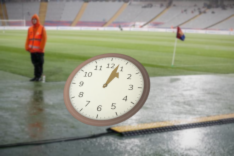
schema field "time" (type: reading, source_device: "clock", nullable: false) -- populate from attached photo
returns 1:03
